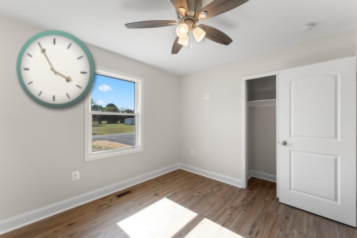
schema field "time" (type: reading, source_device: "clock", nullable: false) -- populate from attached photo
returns 3:55
